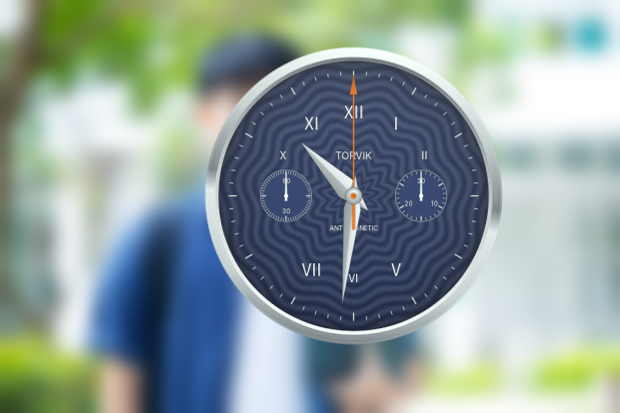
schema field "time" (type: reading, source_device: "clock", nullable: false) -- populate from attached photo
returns 10:31
